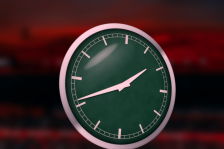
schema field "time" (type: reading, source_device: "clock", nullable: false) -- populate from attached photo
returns 1:41
